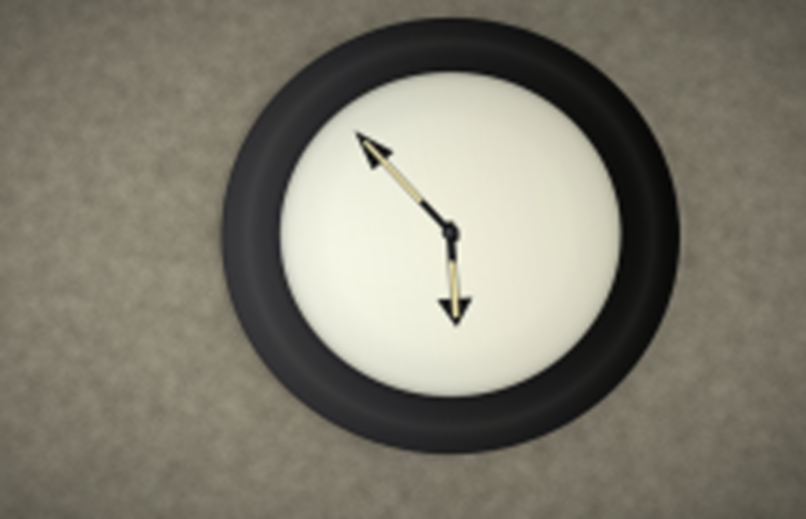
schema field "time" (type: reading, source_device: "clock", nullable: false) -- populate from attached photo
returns 5:53
